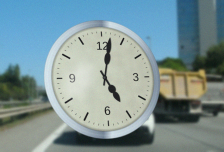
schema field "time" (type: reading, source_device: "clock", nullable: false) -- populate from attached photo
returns 5:02
